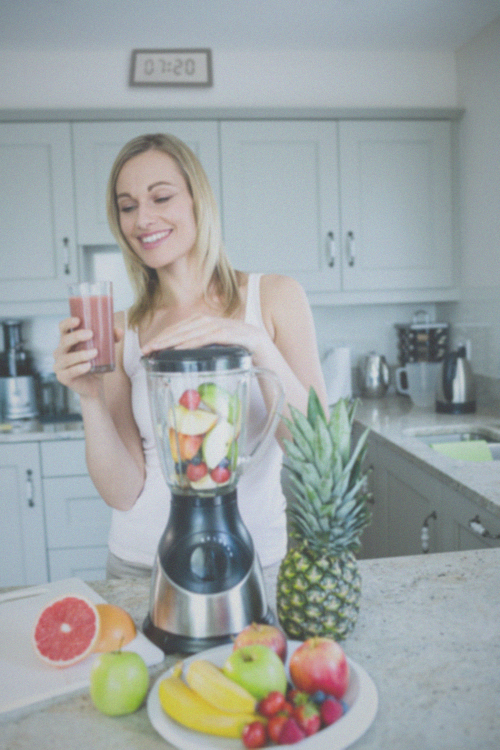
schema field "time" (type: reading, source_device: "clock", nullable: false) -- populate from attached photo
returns 7:20
